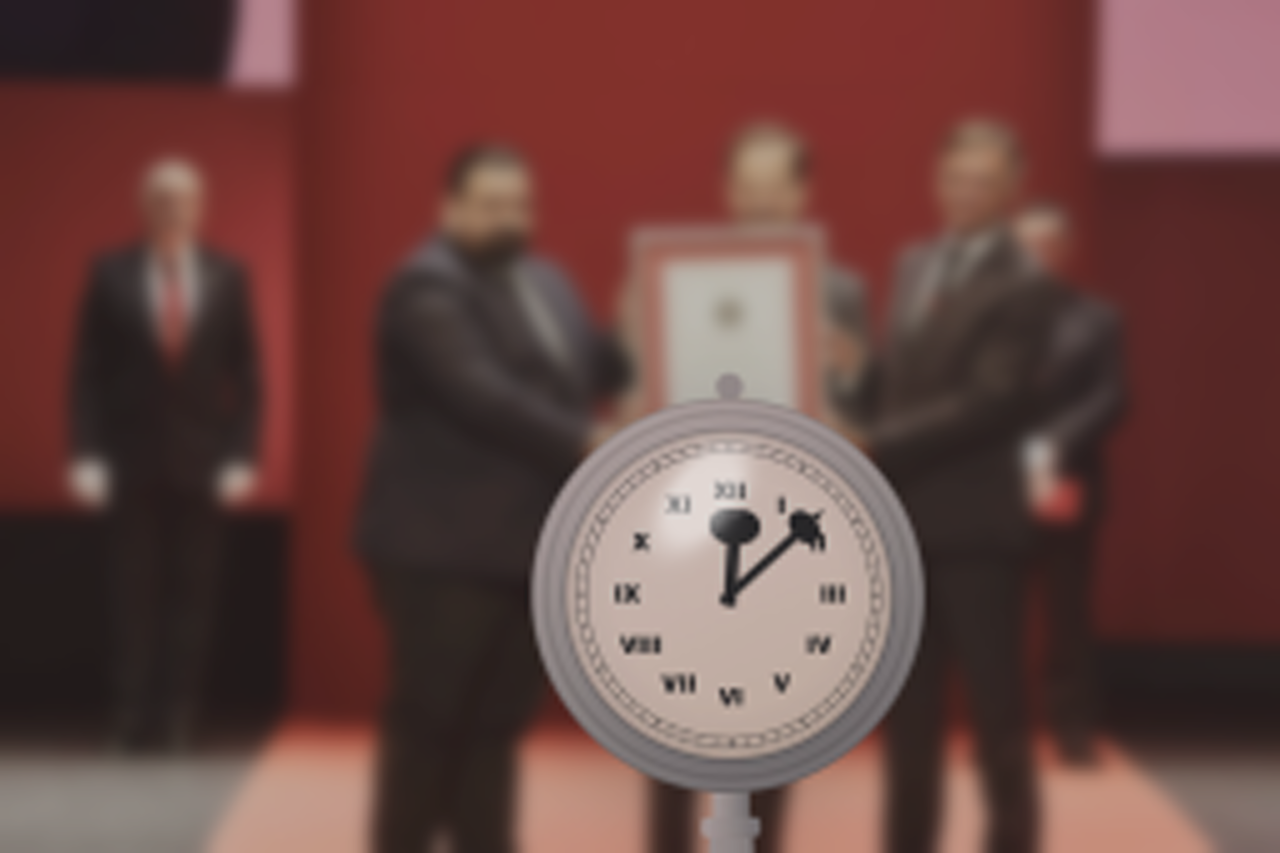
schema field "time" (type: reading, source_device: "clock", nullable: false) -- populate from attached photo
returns 12:08
